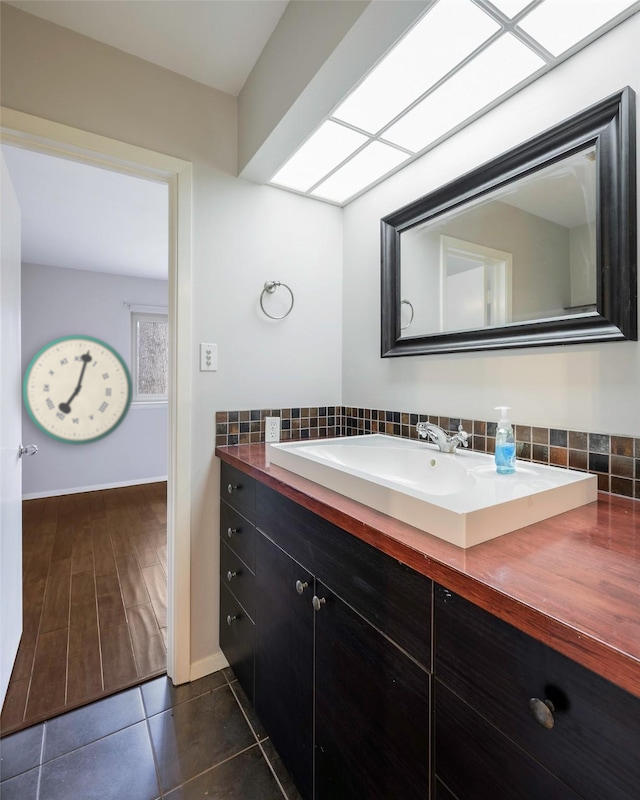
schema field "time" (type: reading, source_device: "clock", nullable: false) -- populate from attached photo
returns 7:02
